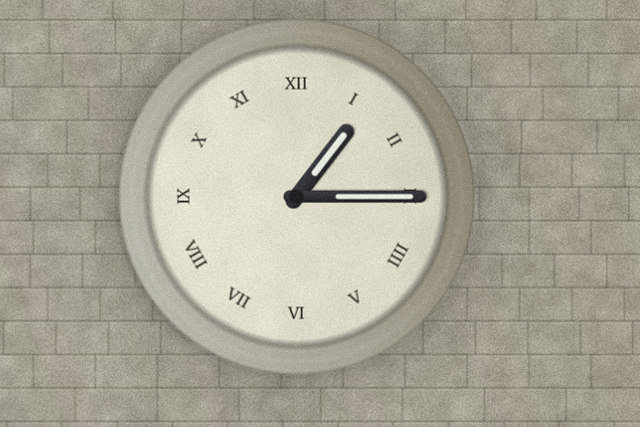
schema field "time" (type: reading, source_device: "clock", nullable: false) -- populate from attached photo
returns 1:15
